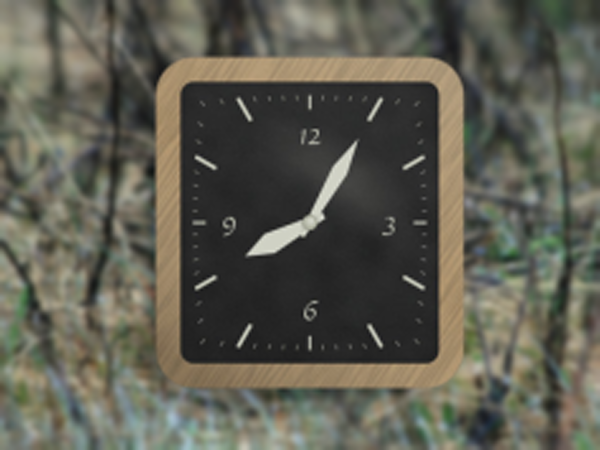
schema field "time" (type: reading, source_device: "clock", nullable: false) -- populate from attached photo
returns 8:05
